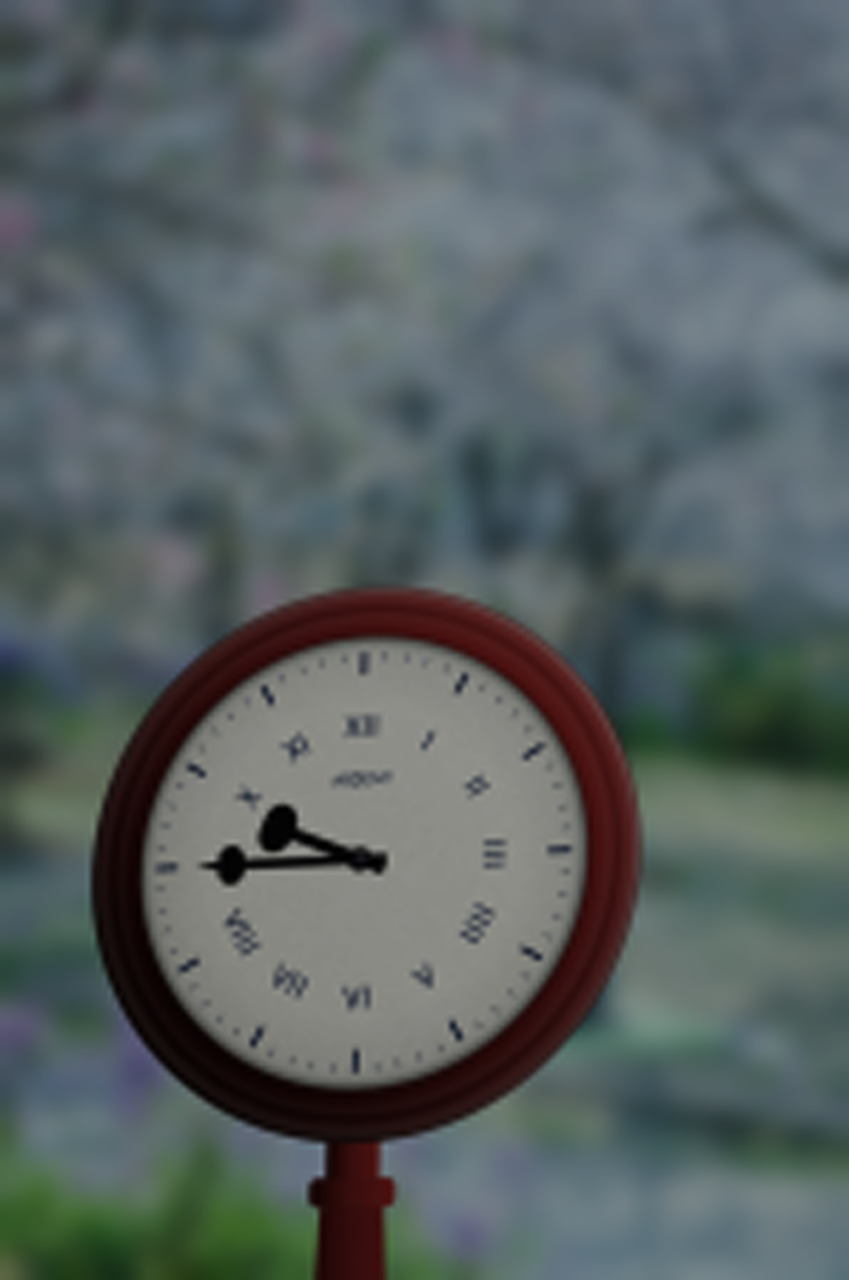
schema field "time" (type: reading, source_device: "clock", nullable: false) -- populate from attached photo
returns 9:45
